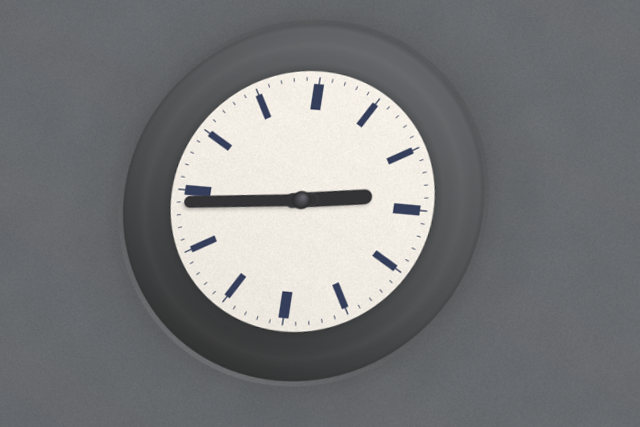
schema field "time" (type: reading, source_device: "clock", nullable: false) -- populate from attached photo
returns 2:44
